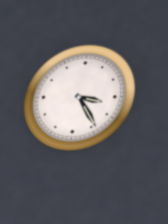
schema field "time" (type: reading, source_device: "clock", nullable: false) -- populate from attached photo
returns 3:24
